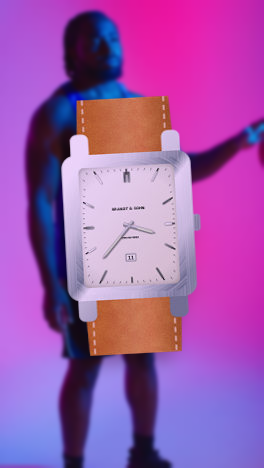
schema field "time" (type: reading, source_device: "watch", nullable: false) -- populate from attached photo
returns 3:37
